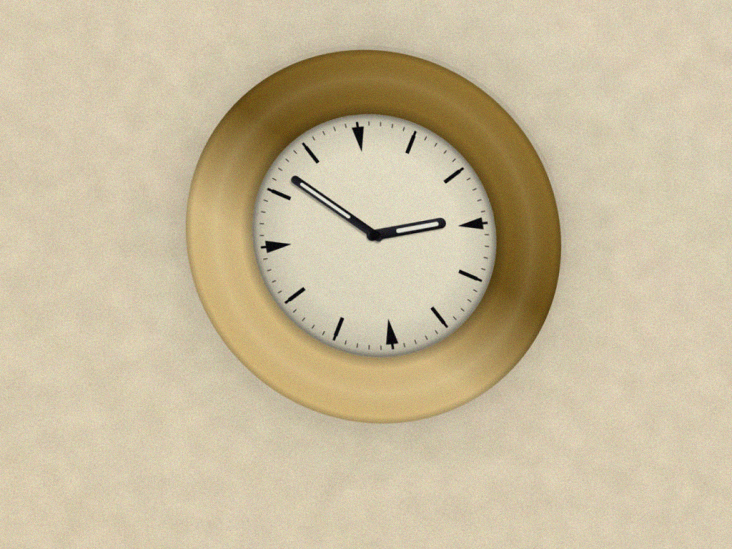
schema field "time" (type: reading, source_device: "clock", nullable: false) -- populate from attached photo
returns 2:52
